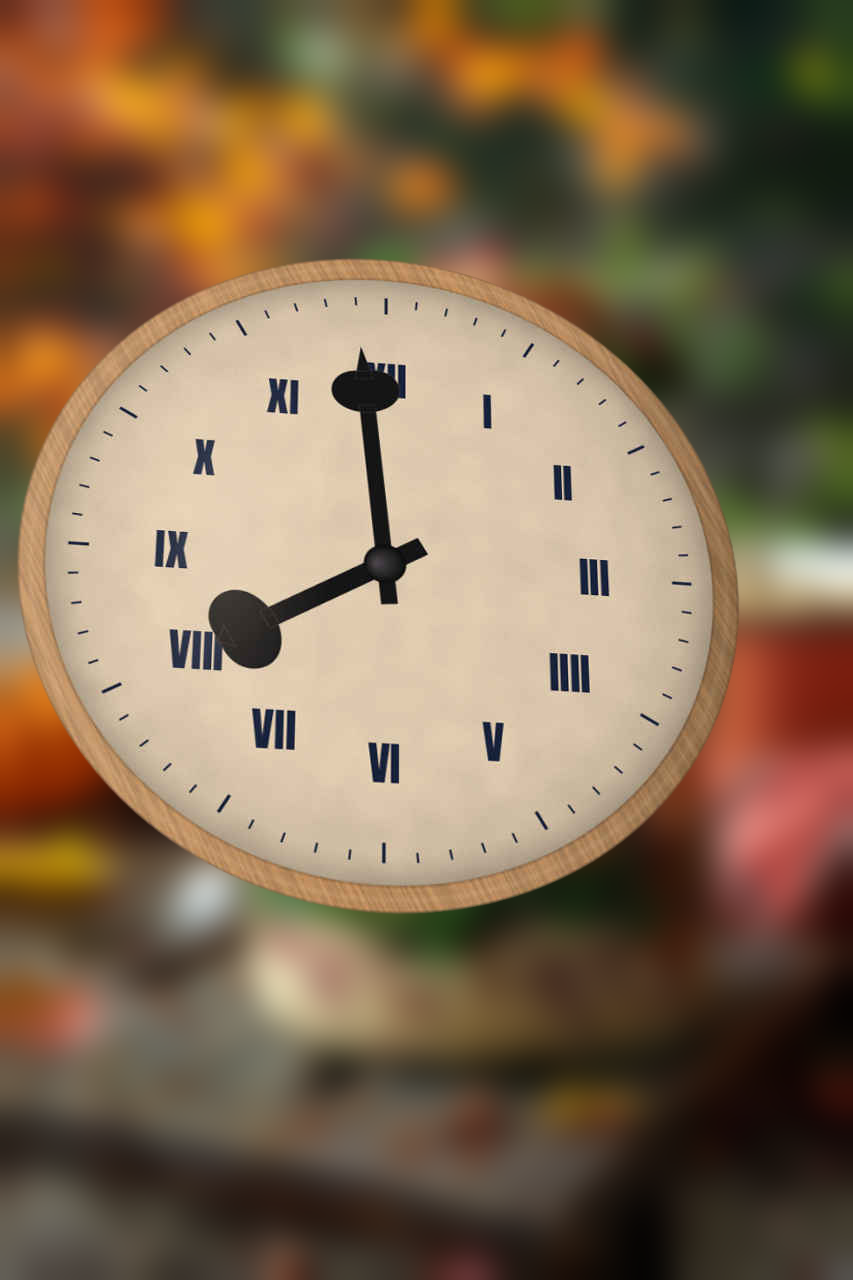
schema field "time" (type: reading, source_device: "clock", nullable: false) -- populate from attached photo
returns 7:59
